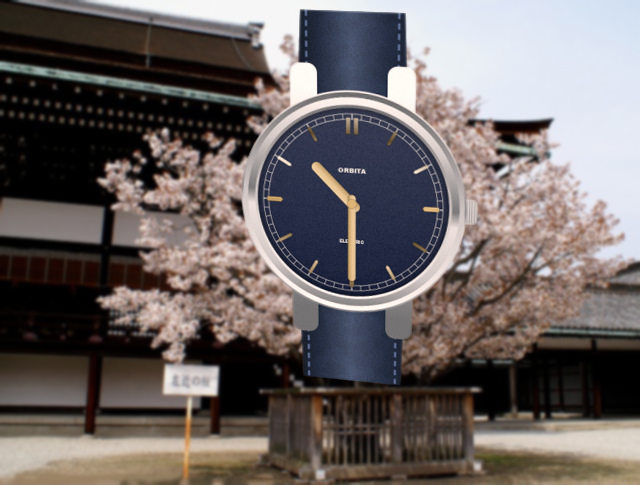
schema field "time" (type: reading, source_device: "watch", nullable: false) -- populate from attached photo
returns 10:30
